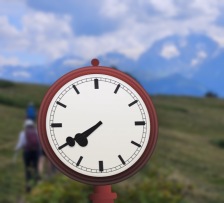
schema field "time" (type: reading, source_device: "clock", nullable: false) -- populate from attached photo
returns 7:40
